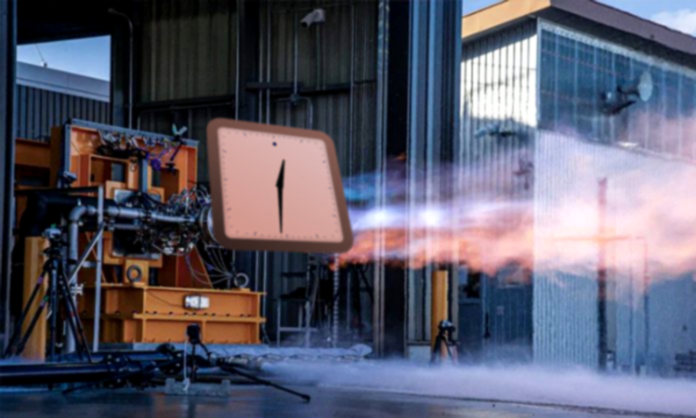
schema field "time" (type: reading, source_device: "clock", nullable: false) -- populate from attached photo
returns 12:31
